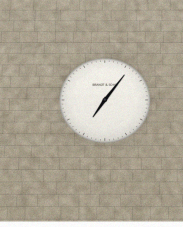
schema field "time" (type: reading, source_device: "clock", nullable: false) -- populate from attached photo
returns 7:06
